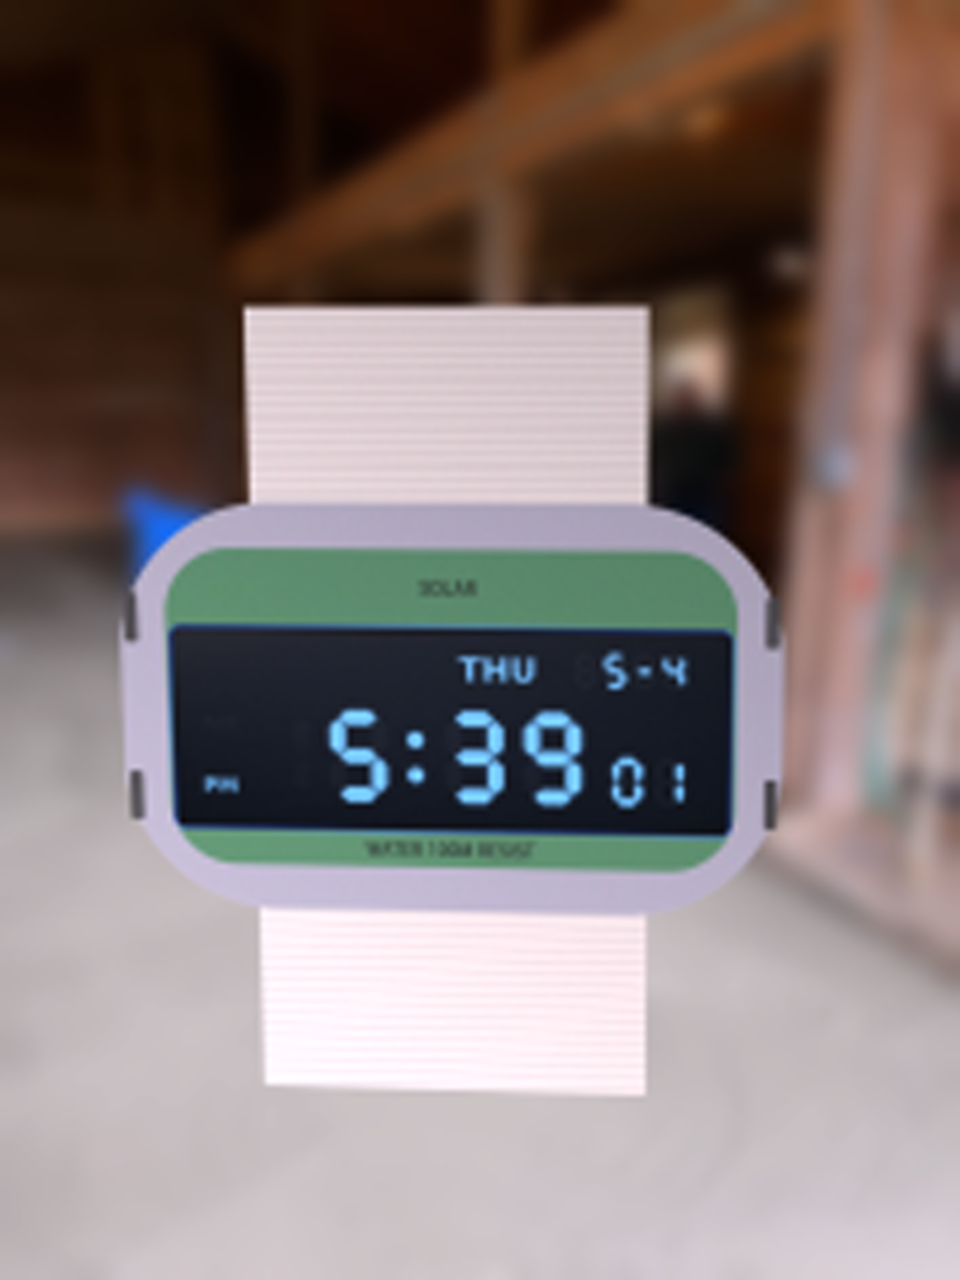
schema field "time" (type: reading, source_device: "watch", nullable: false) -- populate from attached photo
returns 5:39:01
